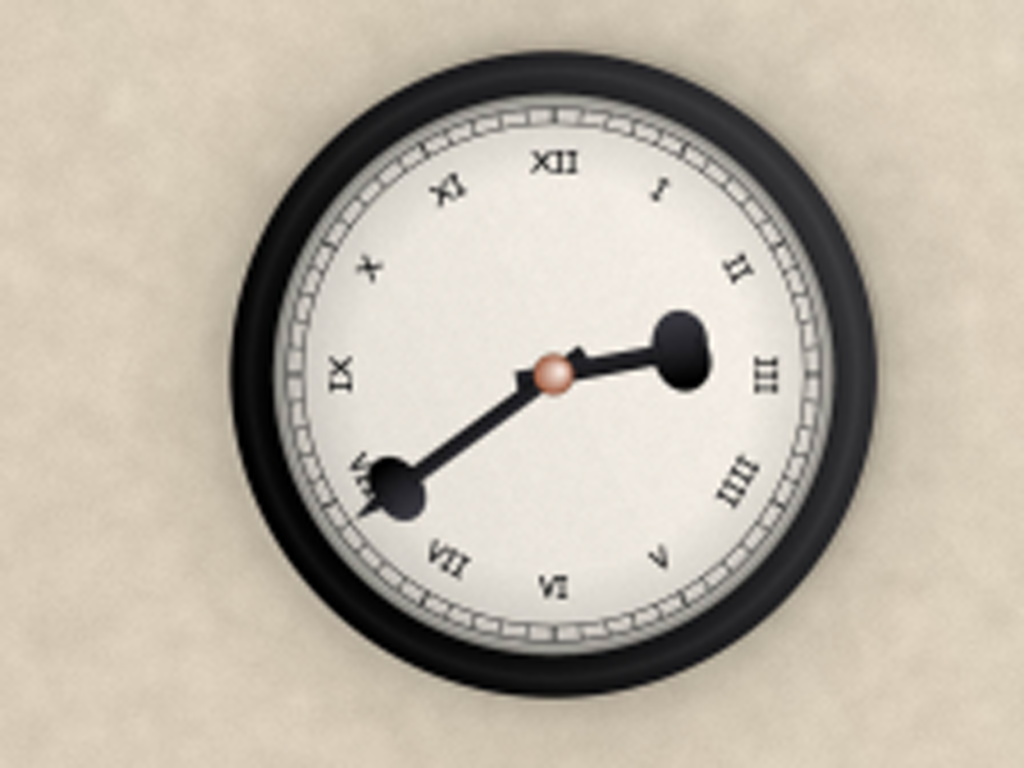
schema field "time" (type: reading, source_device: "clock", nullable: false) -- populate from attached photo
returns 2:39
